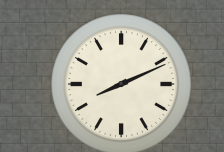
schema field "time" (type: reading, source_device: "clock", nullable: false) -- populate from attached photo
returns 8:11
